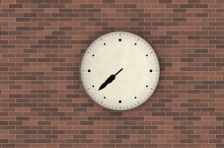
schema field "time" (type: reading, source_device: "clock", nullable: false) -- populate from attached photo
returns 7:38
